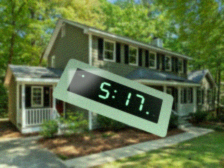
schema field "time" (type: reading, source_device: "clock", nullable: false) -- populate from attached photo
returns 5:17
